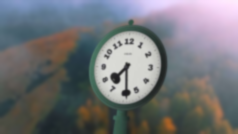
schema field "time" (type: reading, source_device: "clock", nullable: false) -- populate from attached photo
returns 7:29
